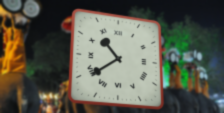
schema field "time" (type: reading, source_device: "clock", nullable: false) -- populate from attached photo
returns 10:39
